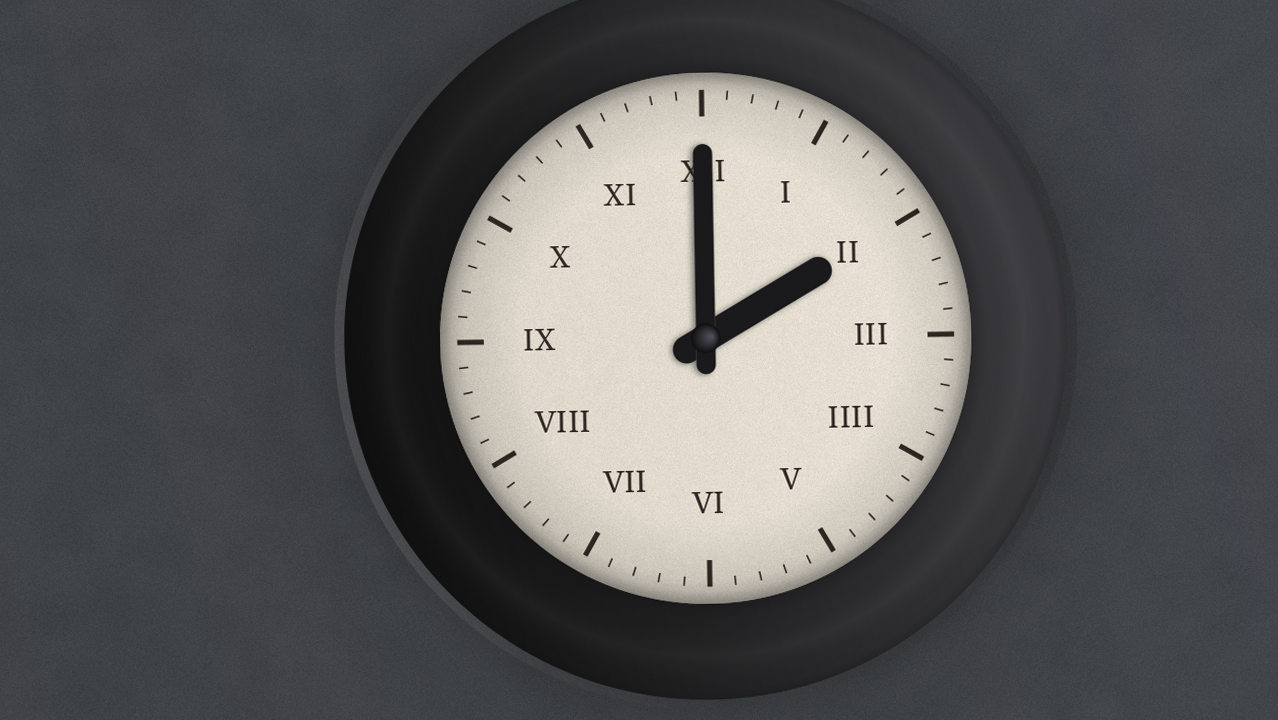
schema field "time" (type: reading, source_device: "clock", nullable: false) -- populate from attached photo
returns 2:00
